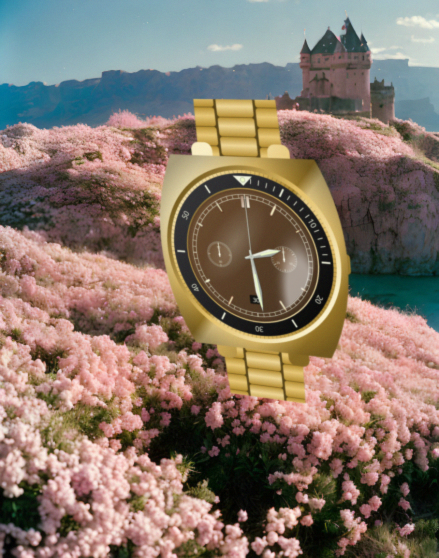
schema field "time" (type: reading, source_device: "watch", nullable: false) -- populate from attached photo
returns 2:29
